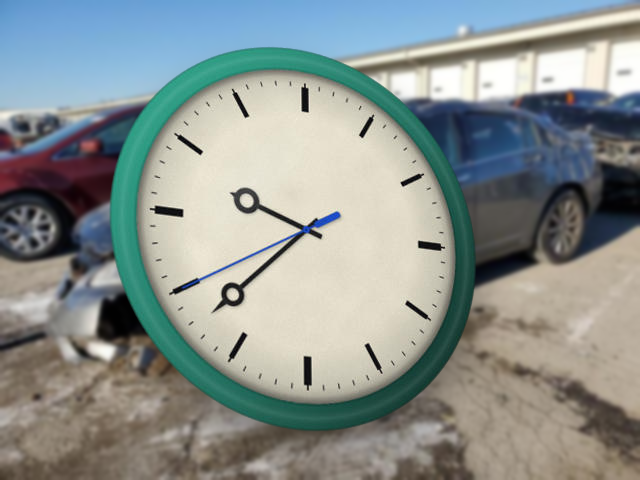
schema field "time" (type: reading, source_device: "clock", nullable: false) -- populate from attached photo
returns 9:37:40
